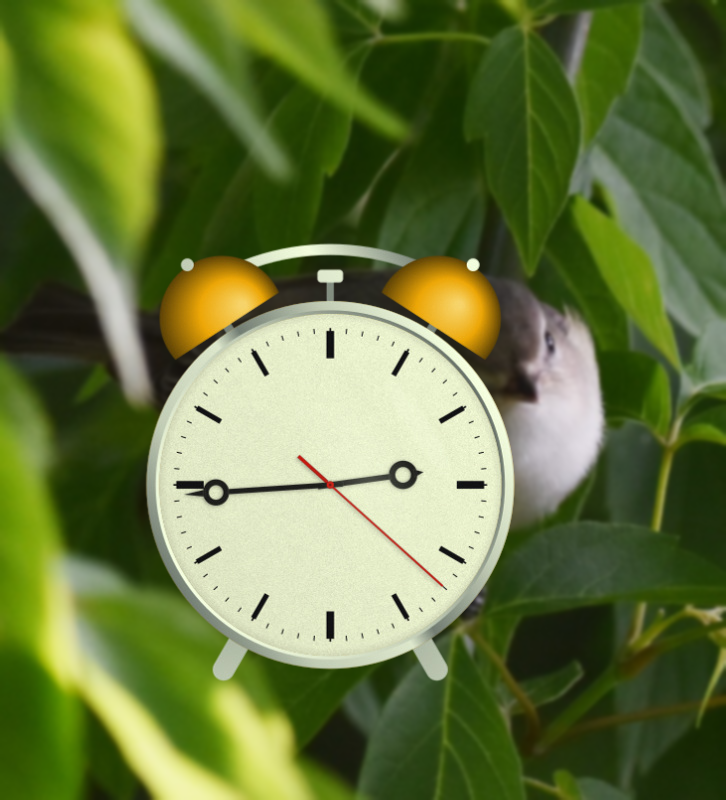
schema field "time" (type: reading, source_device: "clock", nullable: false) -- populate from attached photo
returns 2:44:22
